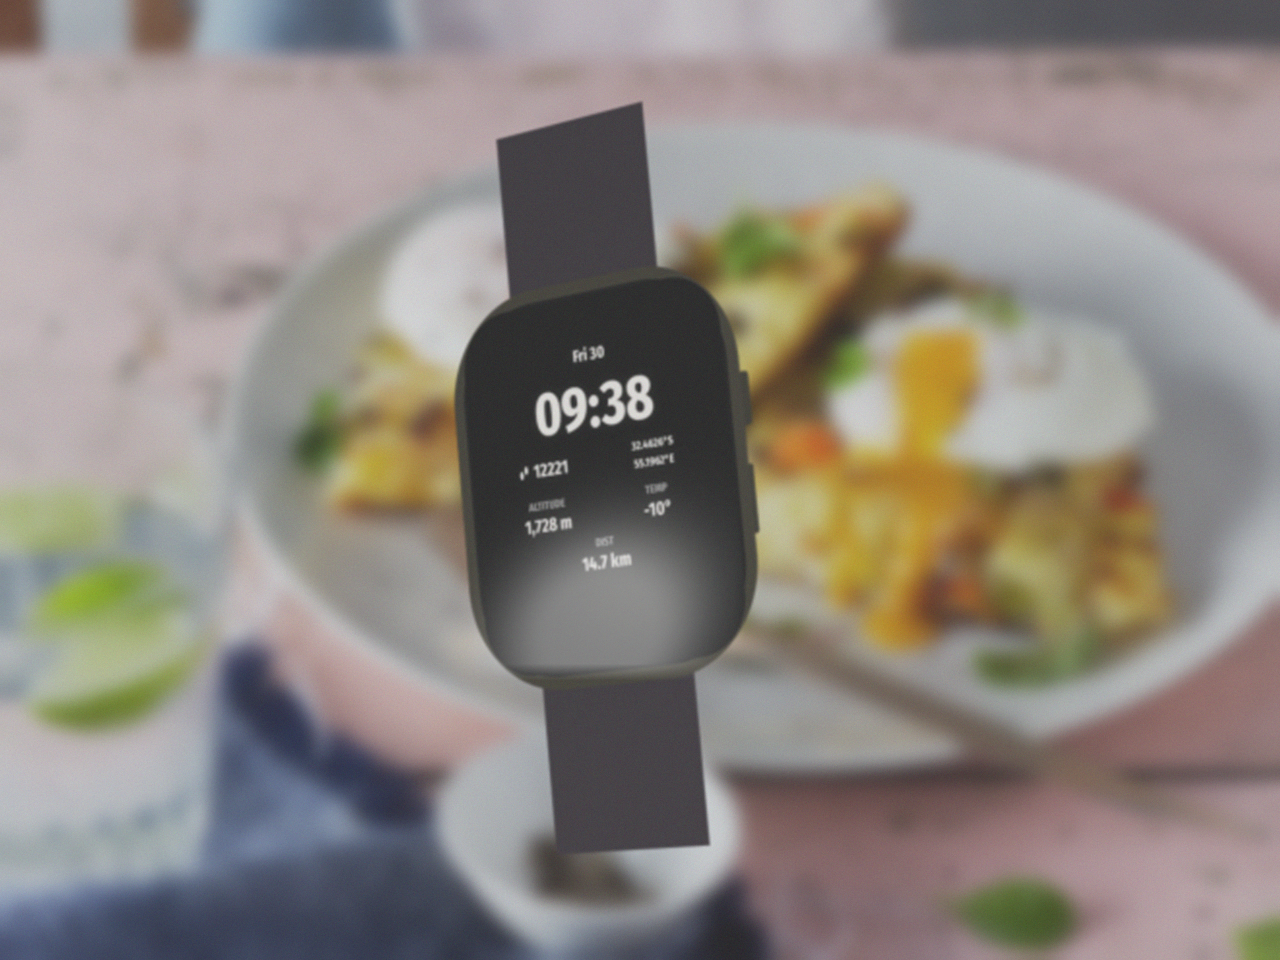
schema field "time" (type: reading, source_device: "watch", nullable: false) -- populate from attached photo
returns 9:38
